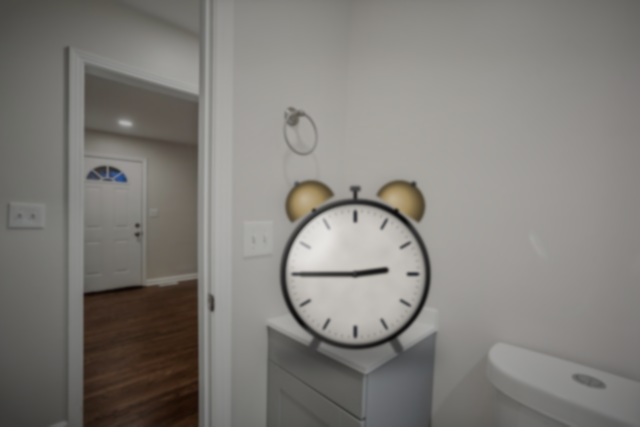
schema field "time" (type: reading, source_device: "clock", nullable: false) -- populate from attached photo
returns 2:45
